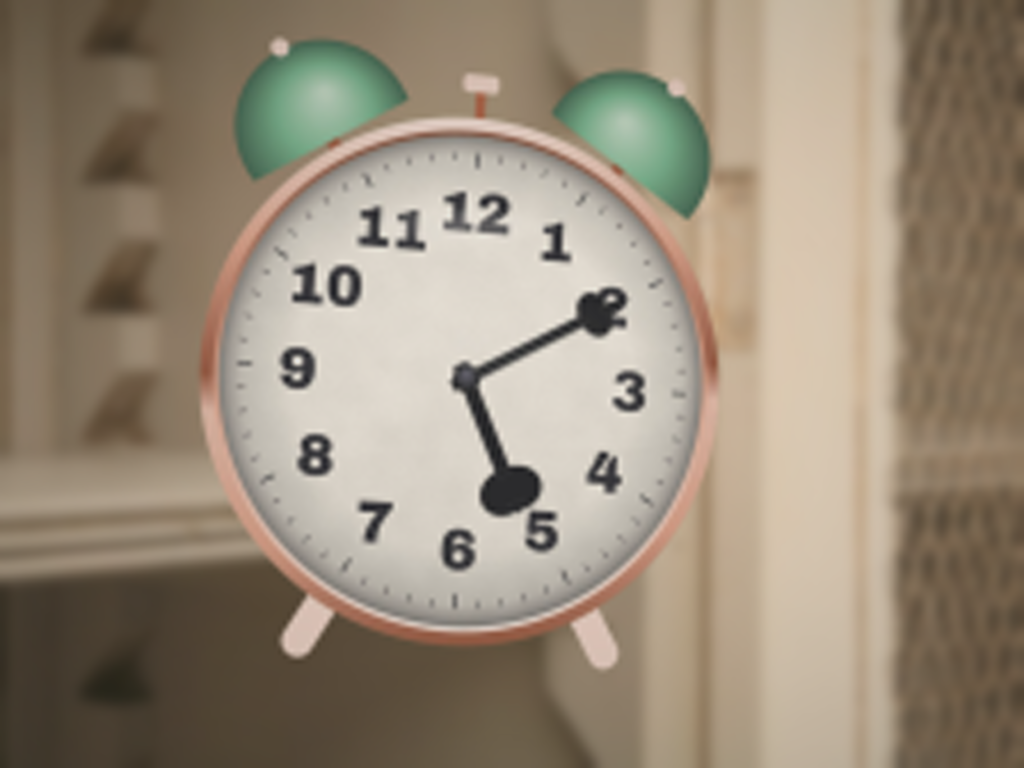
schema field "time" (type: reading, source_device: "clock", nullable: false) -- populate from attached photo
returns 5:10
